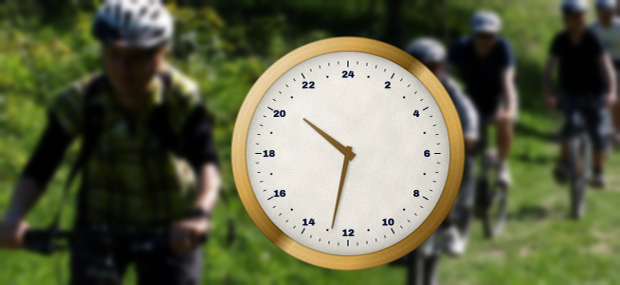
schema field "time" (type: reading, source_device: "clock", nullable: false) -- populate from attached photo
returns 20:32
